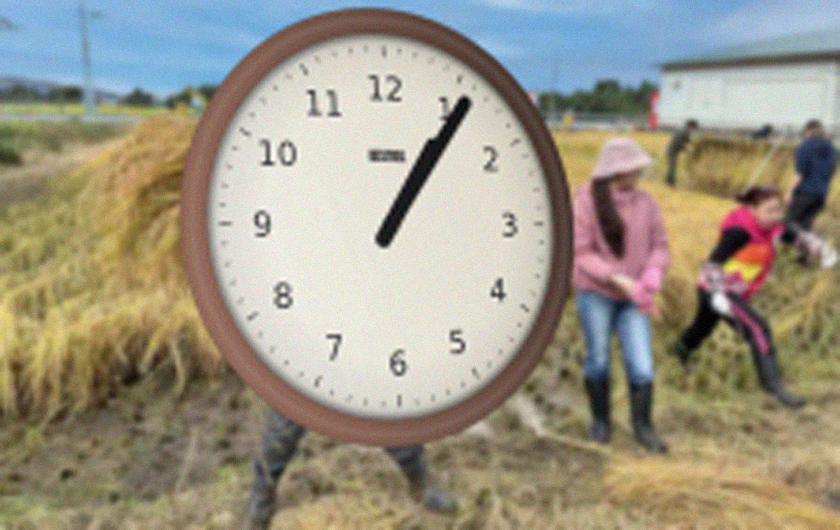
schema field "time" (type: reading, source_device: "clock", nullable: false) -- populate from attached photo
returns 1:06
